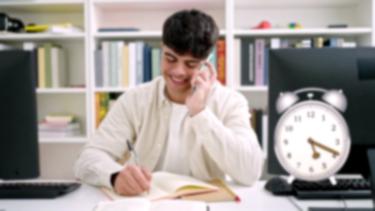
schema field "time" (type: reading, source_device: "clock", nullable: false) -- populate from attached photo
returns 5:19
